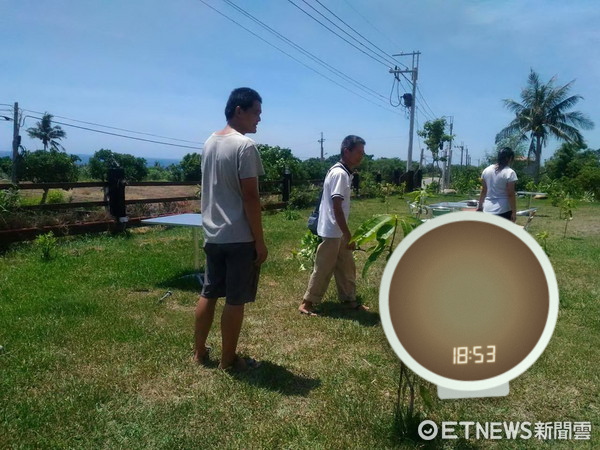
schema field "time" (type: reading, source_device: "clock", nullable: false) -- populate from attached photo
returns 18:53
